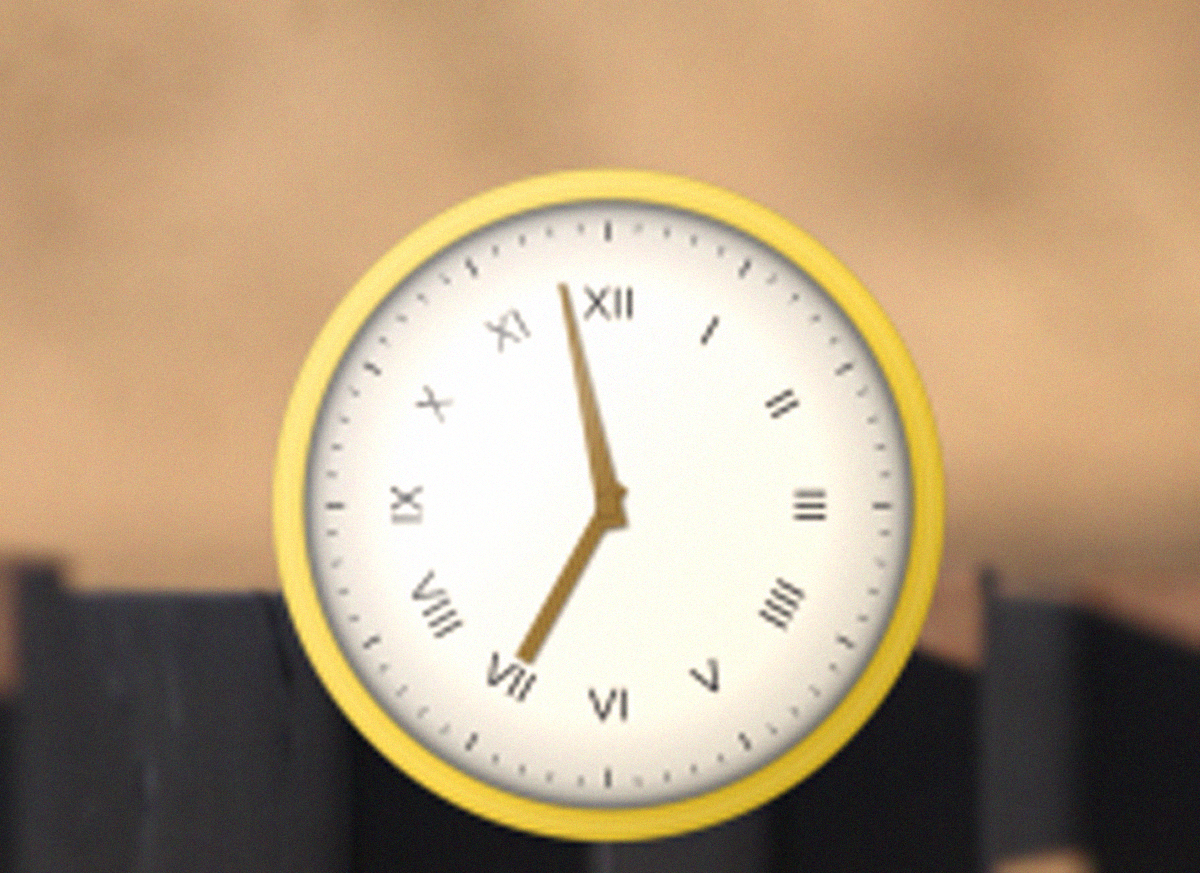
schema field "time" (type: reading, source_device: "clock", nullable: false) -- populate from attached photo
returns 6:58
